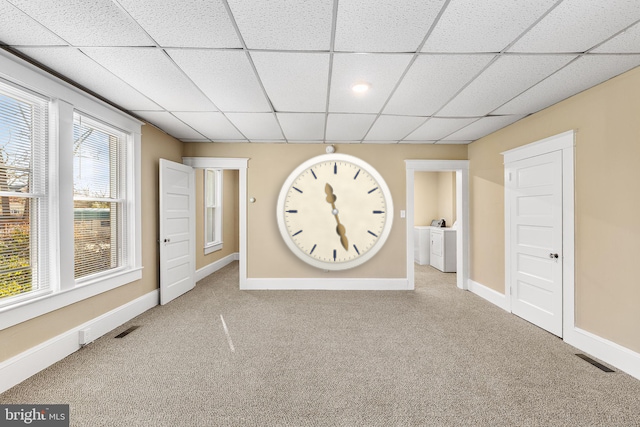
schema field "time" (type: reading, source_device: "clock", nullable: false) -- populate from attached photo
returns 11:27
